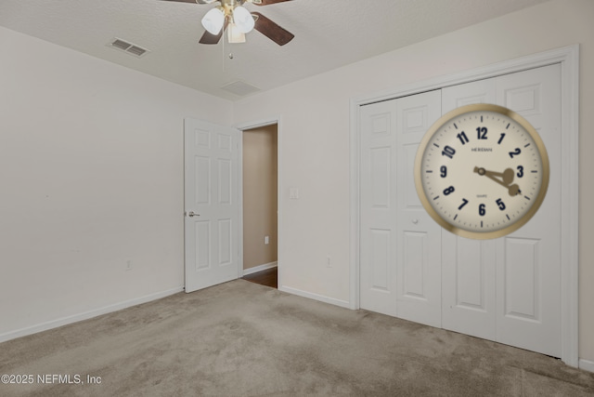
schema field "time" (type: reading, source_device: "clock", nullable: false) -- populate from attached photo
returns 3:20
